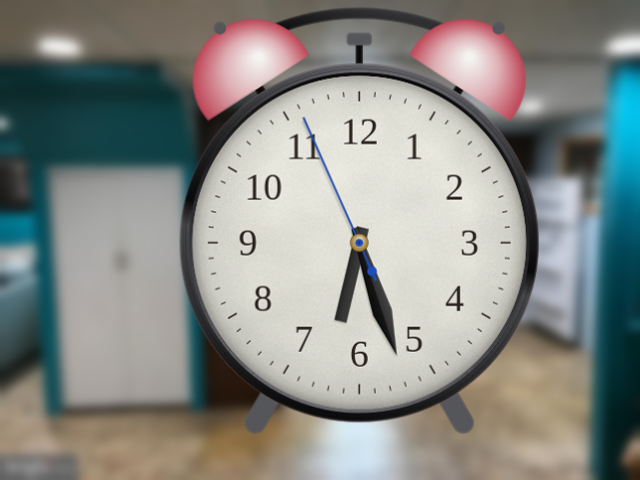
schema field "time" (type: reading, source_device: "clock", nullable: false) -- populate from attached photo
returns 6:26:56
